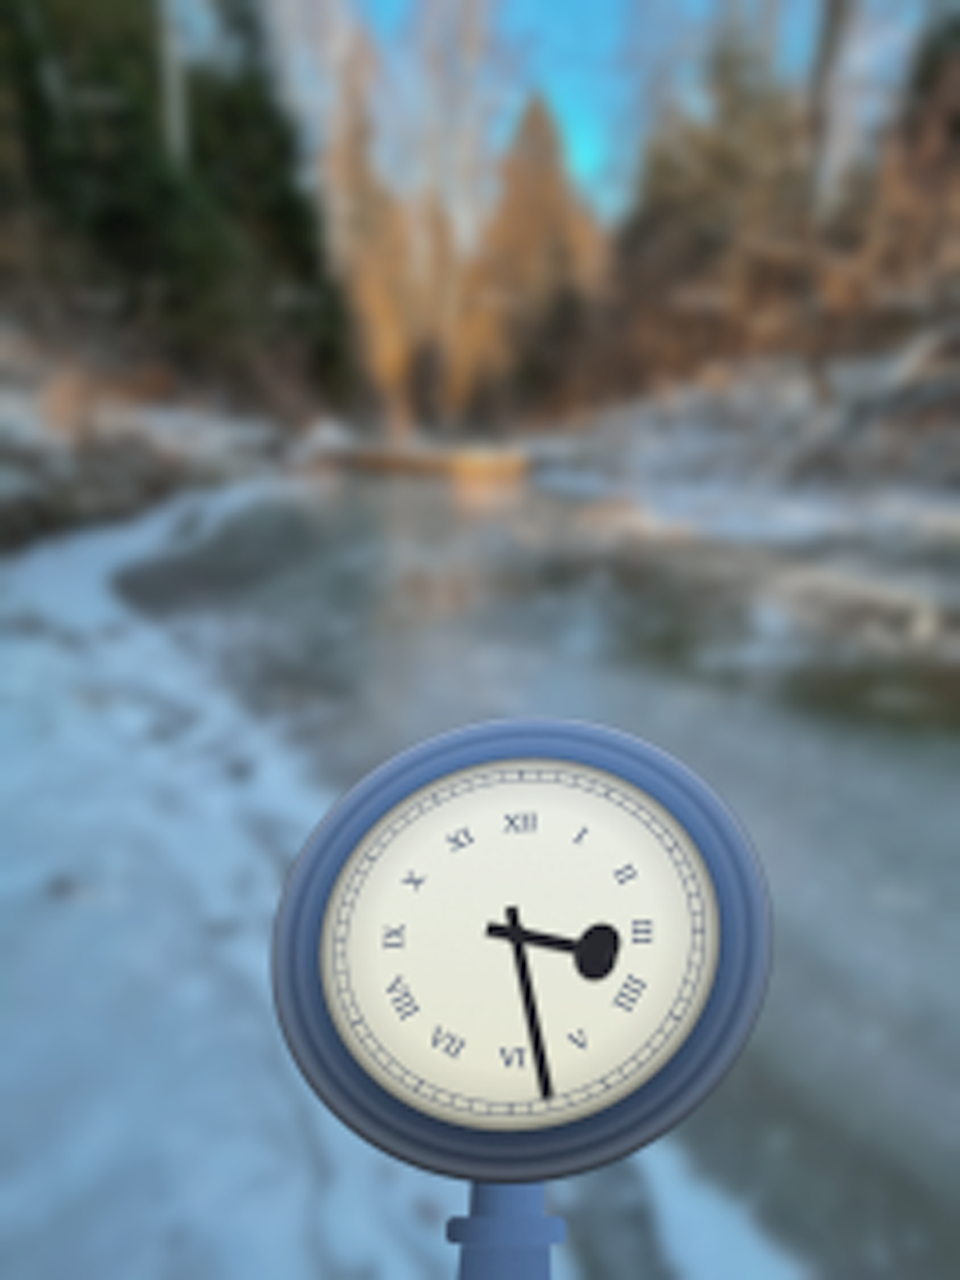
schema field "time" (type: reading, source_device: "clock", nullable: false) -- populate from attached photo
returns 3:28
